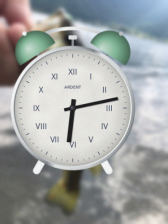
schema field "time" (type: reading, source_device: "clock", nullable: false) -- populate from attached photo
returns 6:13
